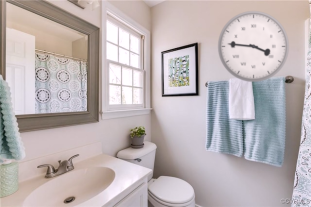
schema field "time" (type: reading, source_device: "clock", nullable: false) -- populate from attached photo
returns 3:46
